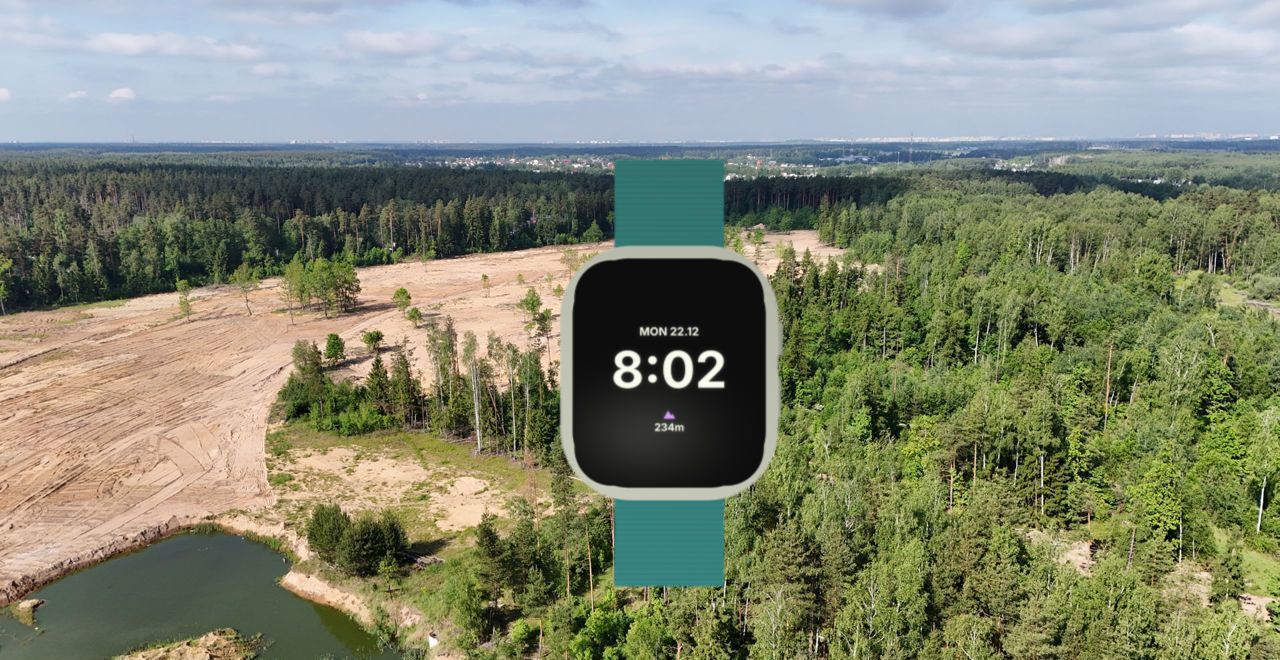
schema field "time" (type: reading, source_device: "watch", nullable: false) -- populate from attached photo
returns 8:02
